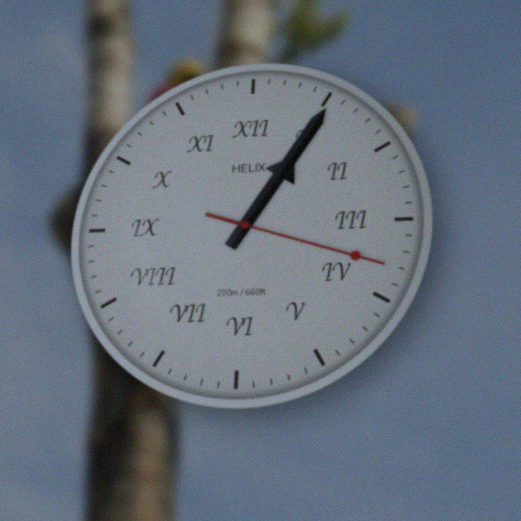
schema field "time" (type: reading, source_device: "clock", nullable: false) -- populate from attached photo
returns 1:05:18
